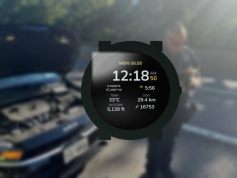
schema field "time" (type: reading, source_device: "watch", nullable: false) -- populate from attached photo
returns 12:18
